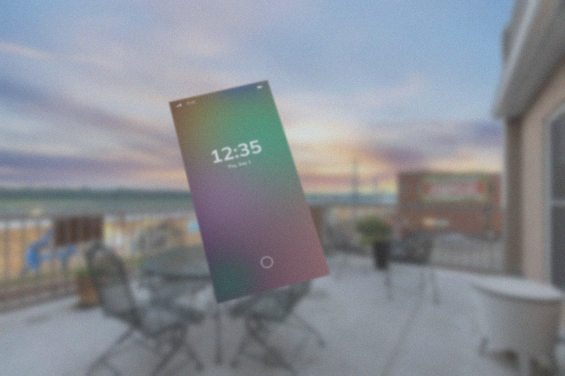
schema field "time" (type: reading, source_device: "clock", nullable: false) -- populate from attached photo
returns 12:35
